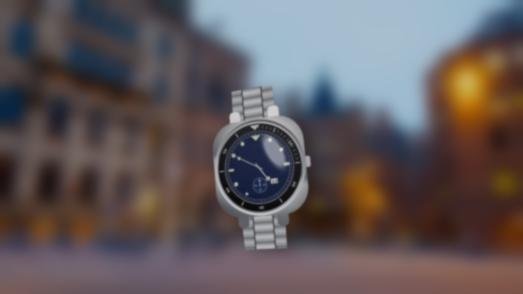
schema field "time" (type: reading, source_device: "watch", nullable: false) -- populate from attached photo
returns 4:50
